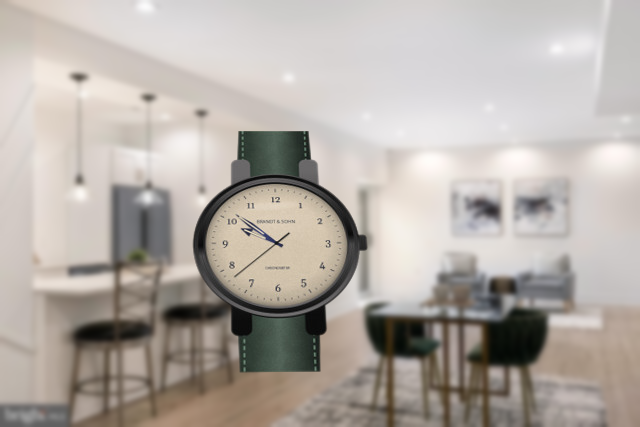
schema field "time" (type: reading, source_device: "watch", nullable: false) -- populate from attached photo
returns 9:51:38
